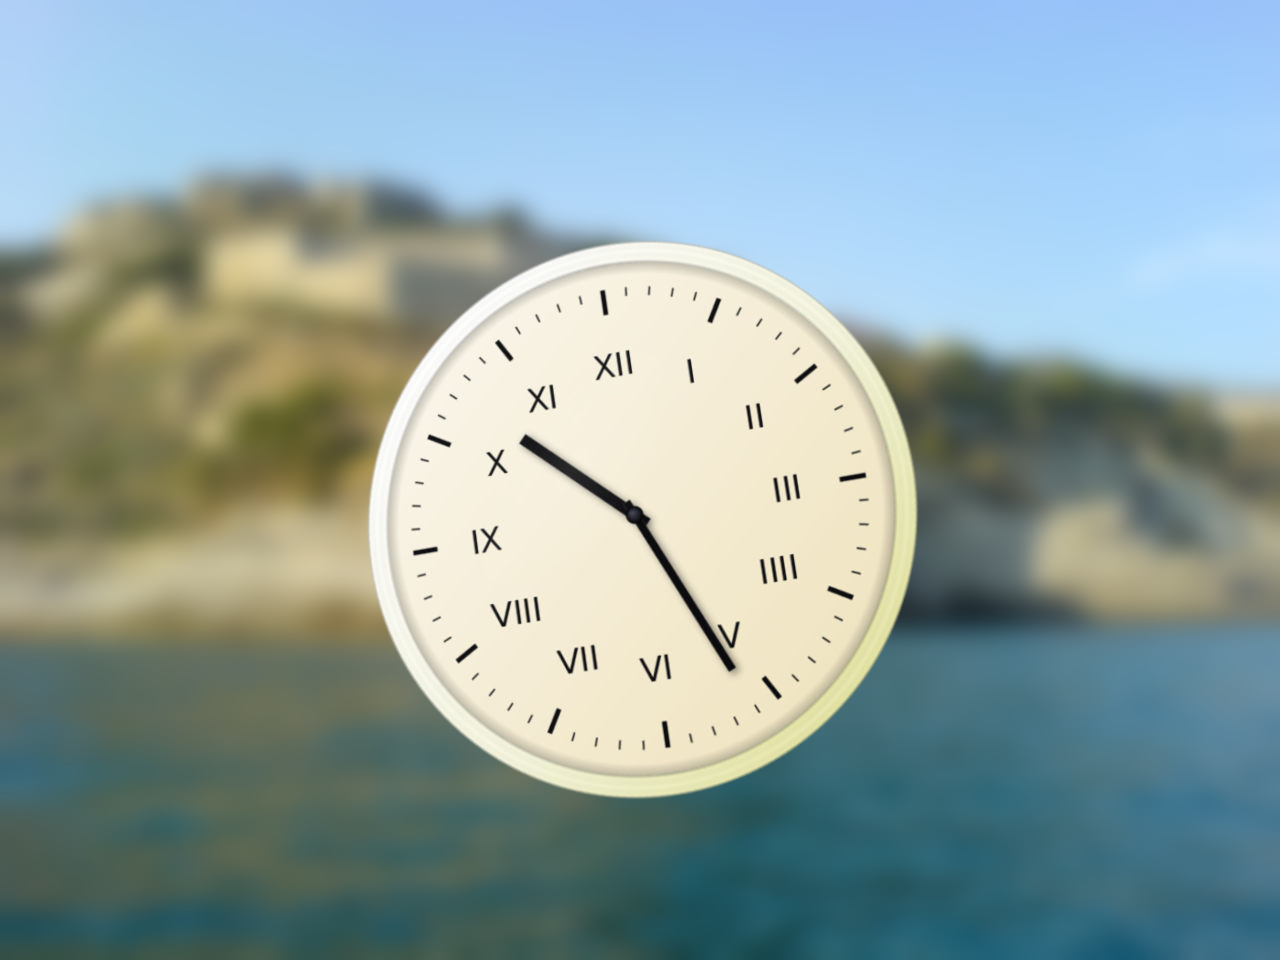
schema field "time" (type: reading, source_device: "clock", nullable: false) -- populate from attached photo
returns 10:26
